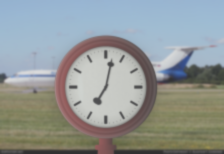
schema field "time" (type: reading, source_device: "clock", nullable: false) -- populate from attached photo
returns 7:02
